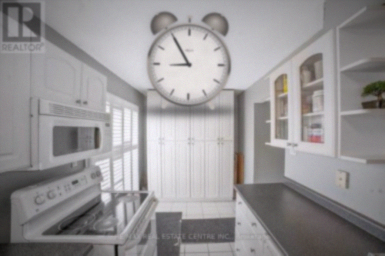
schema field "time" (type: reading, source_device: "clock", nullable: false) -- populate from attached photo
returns 8:55
